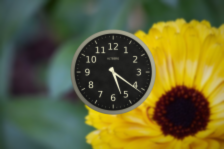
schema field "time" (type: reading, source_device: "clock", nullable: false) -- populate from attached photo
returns 5:21
